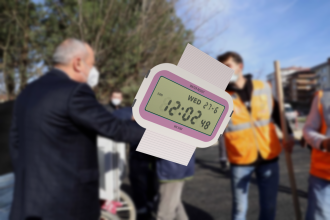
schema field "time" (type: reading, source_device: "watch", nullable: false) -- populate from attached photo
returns 12:02:48
